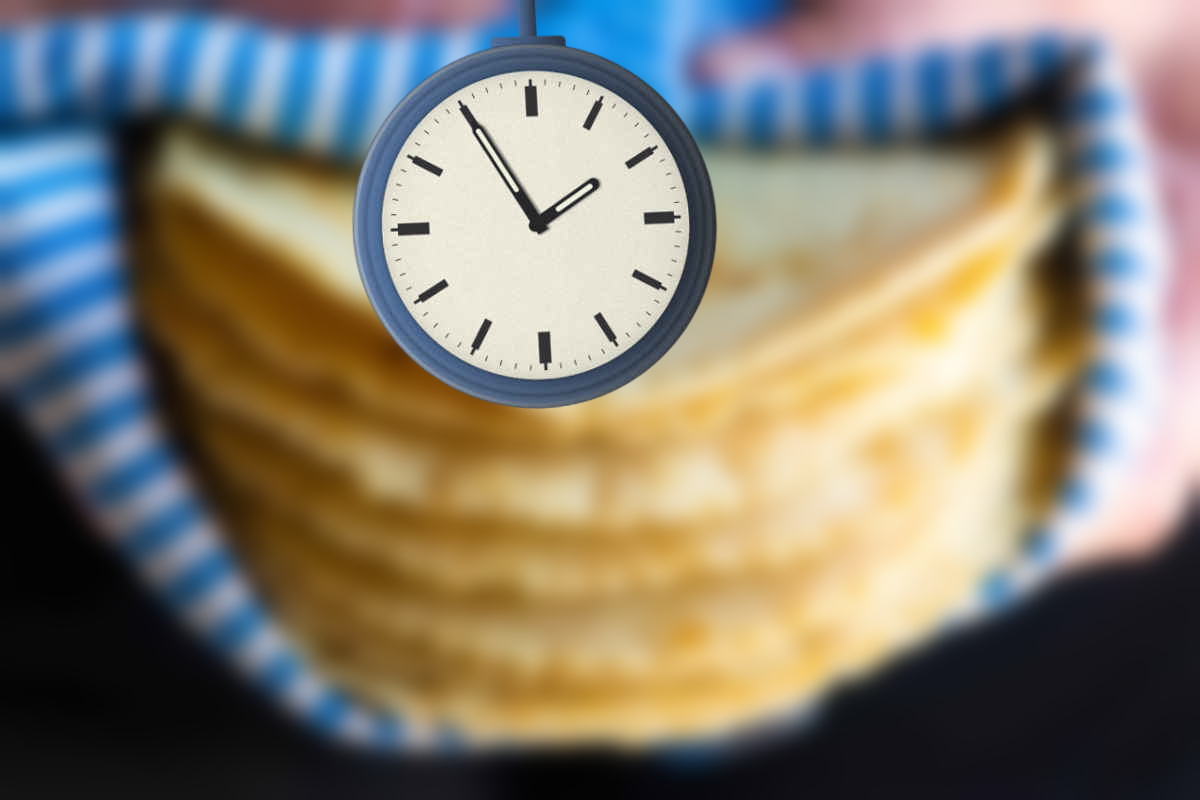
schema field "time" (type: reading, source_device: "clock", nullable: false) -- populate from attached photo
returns 1:55
